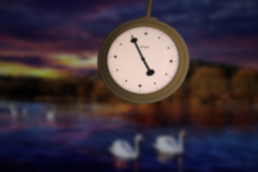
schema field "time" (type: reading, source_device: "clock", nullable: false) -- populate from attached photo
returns 4:55
